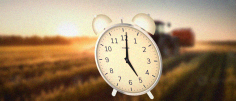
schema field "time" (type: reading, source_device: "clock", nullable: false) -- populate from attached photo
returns 5:01
